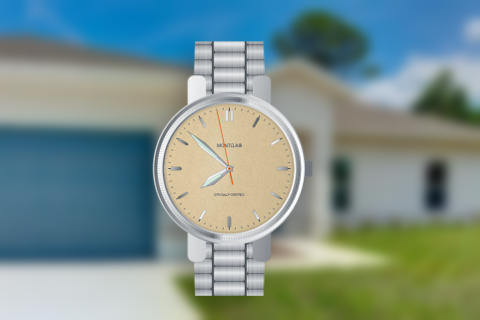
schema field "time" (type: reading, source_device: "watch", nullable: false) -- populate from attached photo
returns 7:51:58
